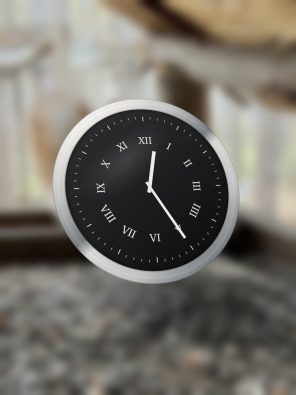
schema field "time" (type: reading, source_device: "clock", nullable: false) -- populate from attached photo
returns 12:25
